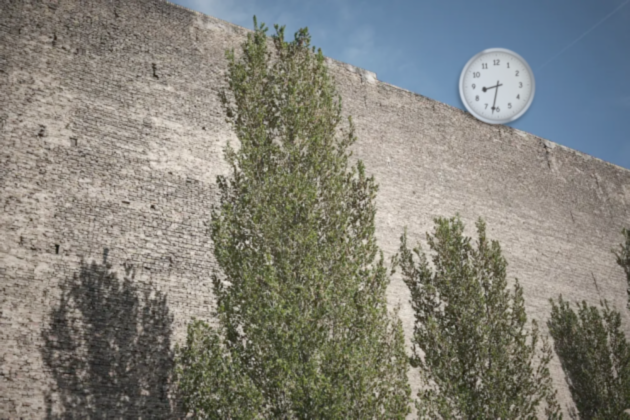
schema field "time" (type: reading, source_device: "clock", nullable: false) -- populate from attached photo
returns 8:32
